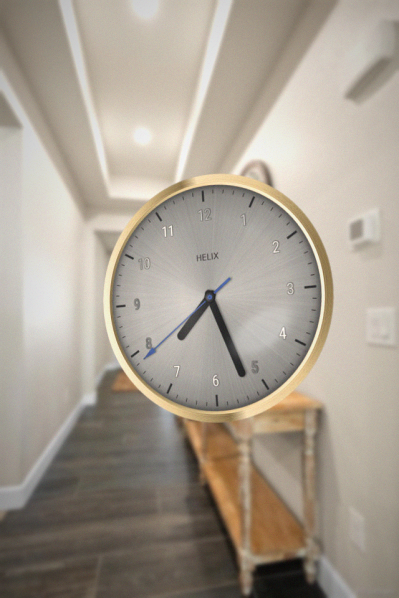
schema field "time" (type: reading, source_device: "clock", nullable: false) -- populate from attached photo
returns 7:26:39
